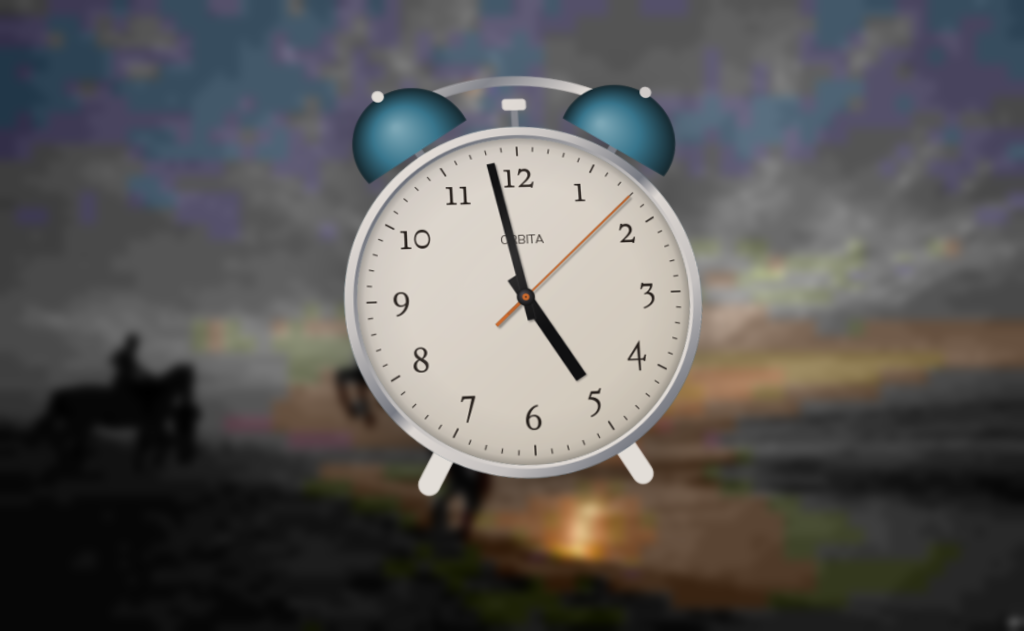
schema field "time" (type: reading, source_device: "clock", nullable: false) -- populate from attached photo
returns 4:58:08
